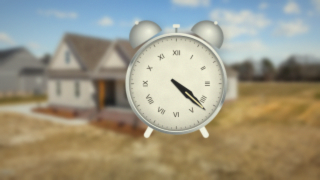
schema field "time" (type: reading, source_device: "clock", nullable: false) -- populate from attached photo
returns 4:22
